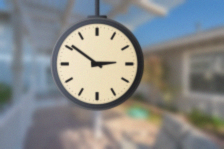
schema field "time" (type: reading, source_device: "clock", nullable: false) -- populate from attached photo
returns 2:51
